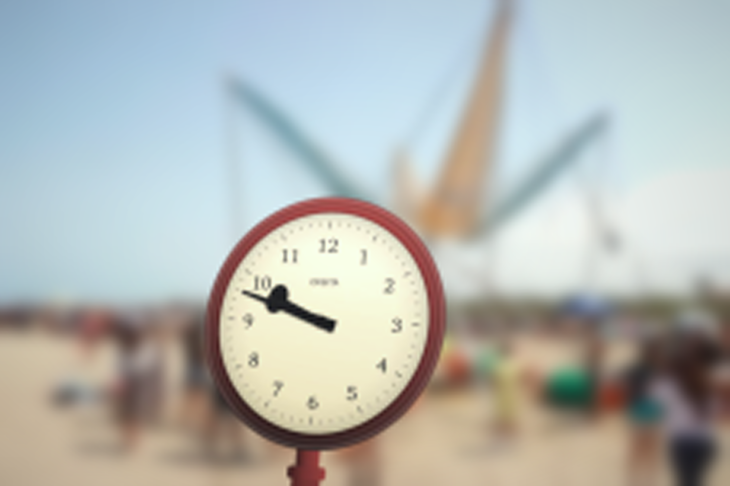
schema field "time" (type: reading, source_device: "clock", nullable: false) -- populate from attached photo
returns 9:48
